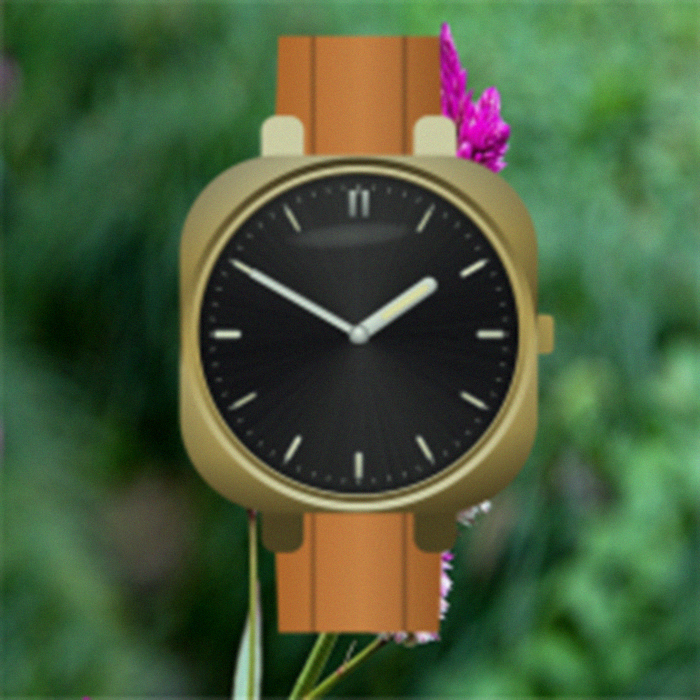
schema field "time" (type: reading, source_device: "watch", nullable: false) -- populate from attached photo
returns 1:50
